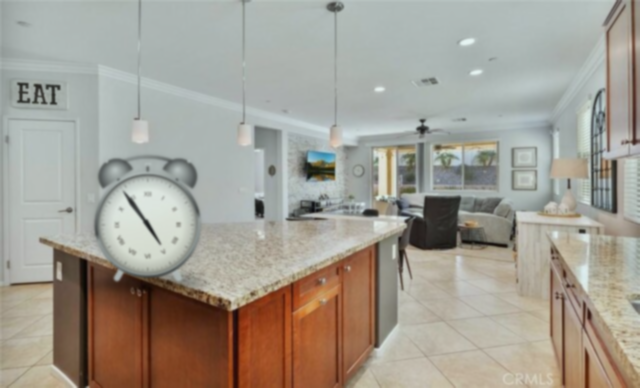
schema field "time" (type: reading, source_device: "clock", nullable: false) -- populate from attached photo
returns 4:54
